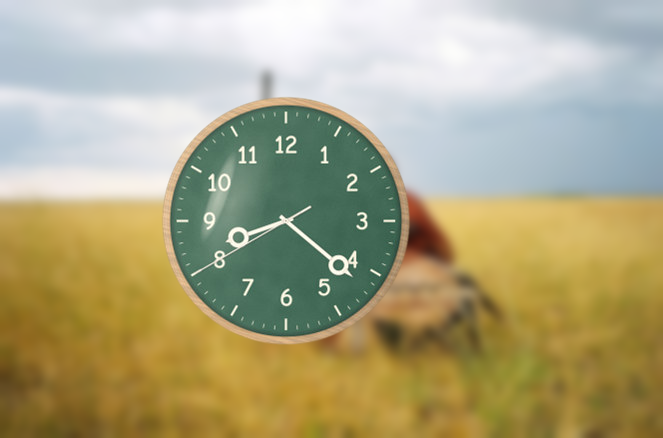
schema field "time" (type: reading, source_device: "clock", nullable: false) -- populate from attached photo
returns 8:21:40
